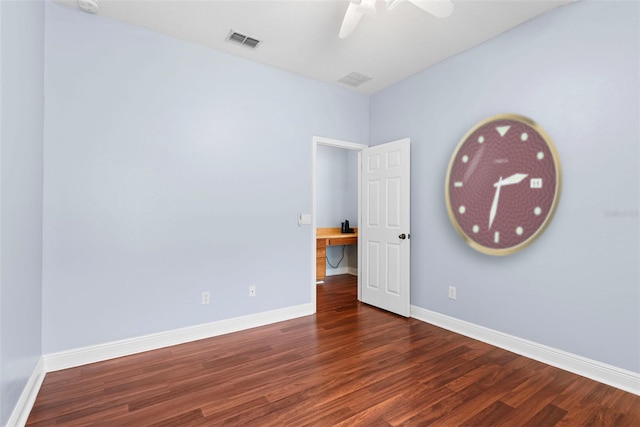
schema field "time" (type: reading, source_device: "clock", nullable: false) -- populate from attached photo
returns 2:32
